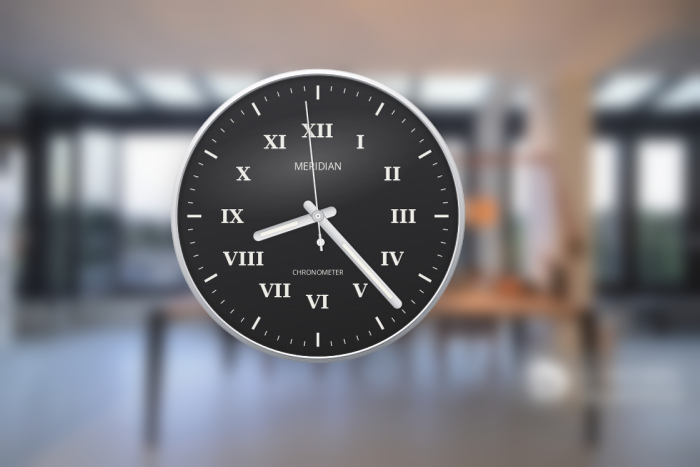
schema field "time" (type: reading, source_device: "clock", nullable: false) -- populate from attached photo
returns 8:22:59
